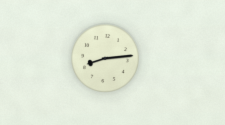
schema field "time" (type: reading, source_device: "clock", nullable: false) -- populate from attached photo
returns 8:13
